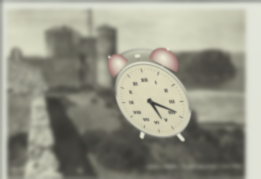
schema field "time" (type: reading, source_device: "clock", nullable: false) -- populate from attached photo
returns 5:19
